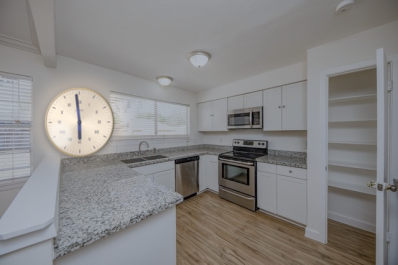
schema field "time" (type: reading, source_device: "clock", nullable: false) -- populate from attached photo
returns 5:59
